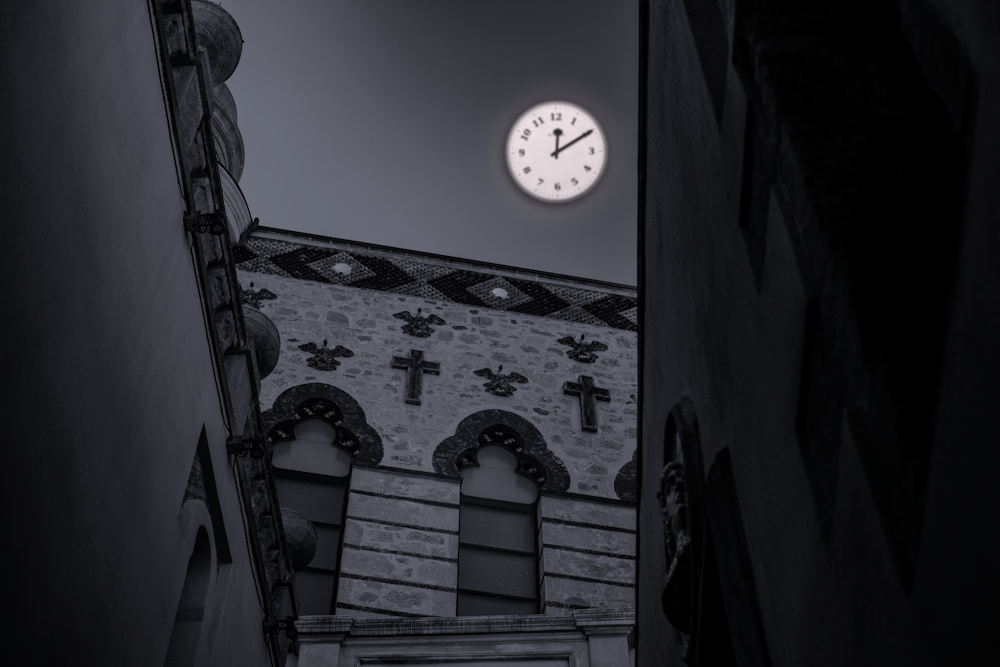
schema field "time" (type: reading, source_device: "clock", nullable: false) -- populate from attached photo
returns 12:10
